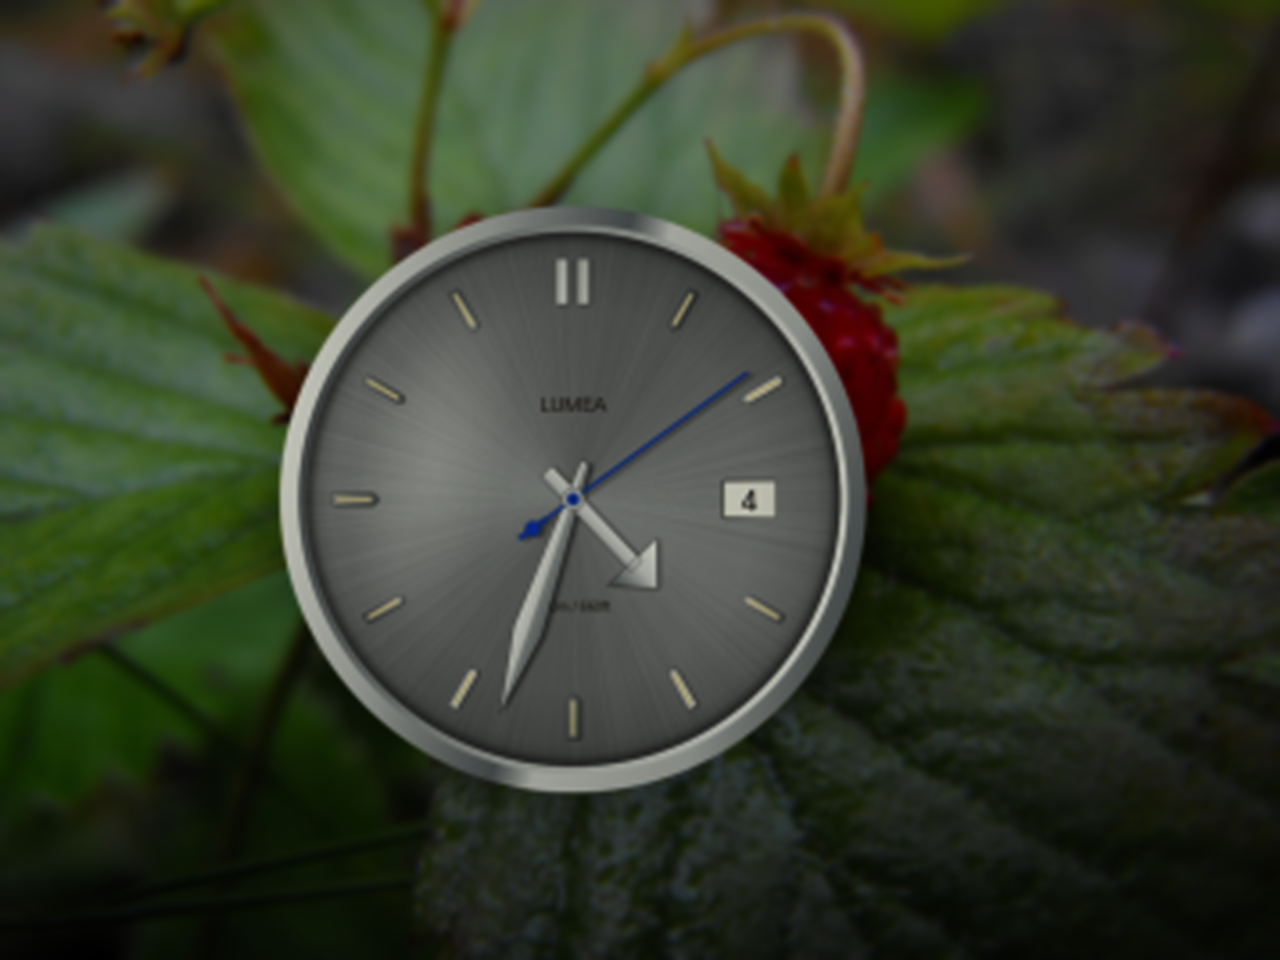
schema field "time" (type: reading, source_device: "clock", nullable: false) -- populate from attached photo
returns 4:33:09
